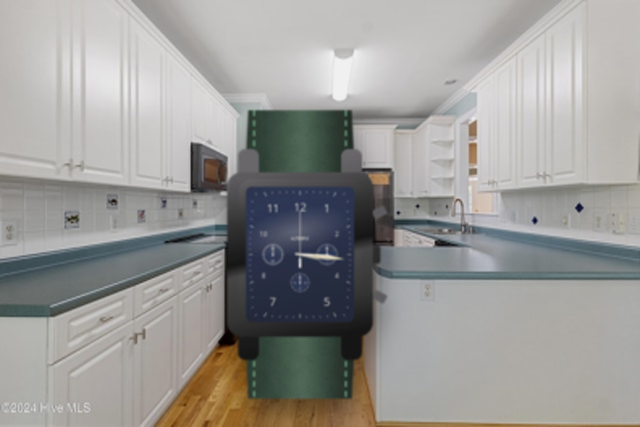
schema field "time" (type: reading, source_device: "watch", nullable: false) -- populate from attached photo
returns 3:16
